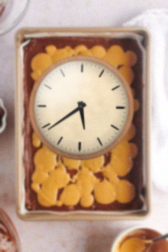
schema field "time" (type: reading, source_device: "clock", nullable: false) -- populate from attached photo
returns 5:39
